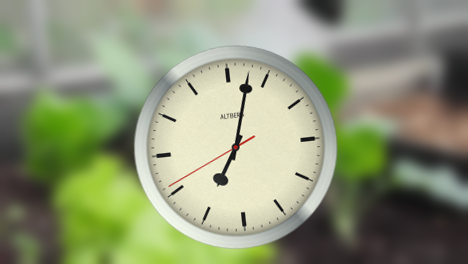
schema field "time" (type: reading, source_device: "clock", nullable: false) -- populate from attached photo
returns 7:02:41
